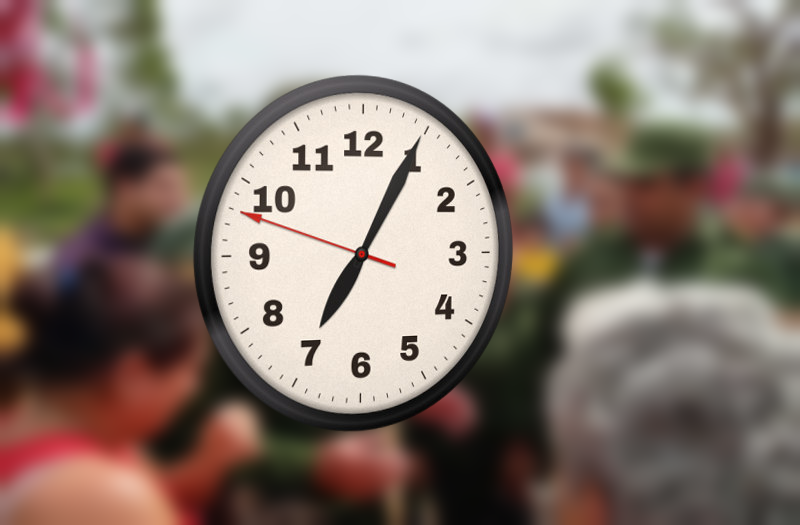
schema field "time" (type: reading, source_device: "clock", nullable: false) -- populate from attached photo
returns 7:04:48
